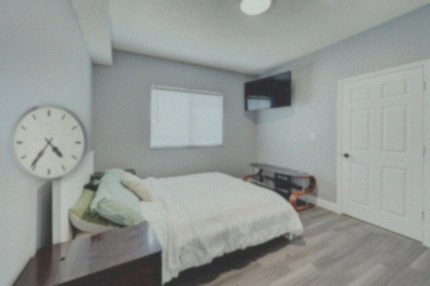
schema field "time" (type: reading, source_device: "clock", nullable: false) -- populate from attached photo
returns 4:36
